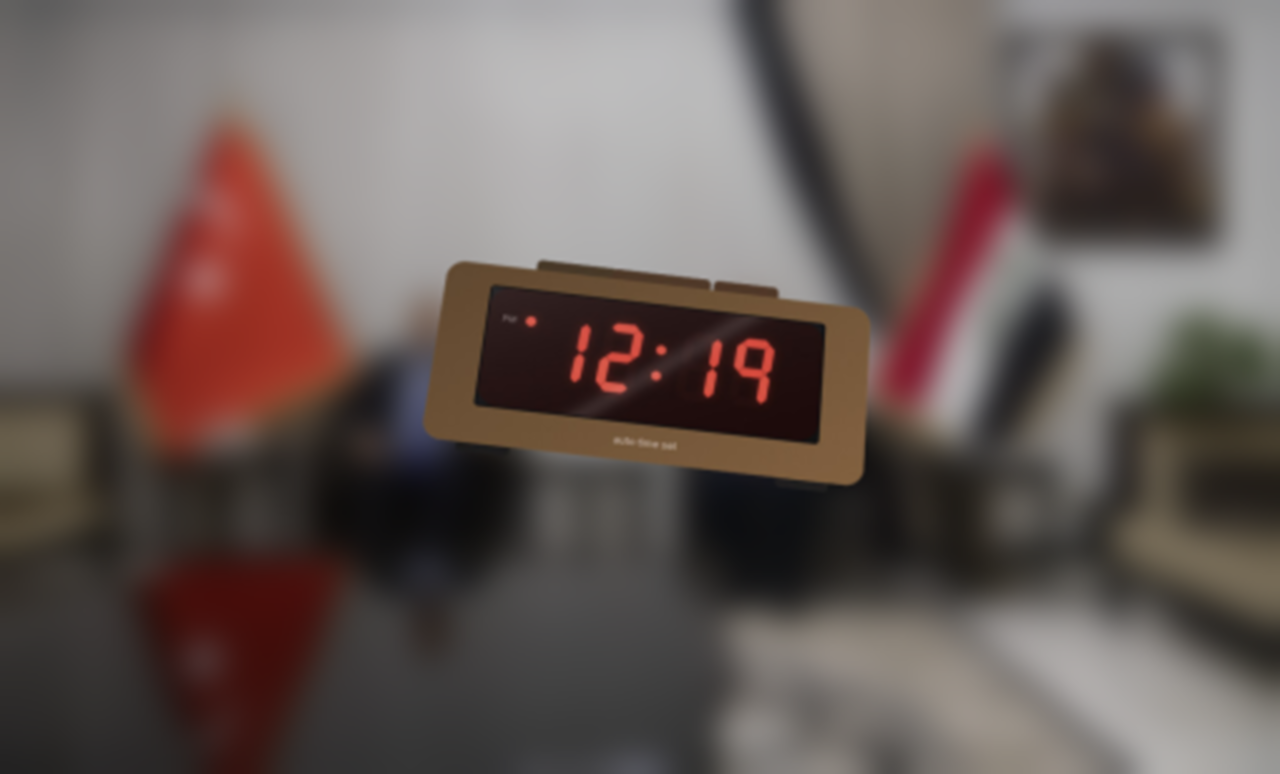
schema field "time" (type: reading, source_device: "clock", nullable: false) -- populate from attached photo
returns 12:19
